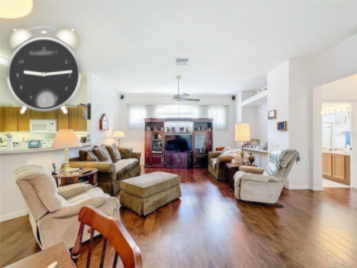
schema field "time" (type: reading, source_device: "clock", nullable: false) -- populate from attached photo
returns 9:14
